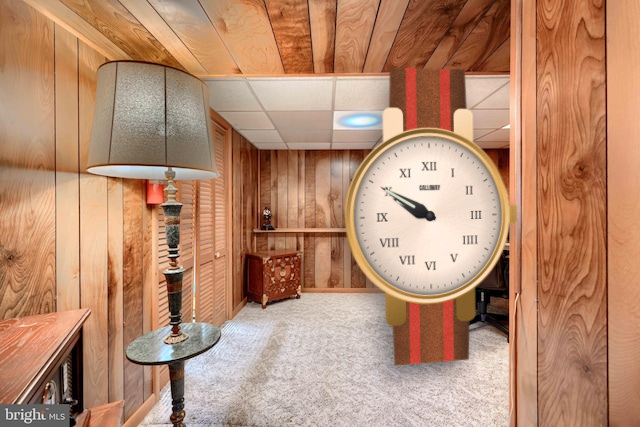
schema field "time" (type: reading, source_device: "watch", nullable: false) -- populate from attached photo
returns 9:50
